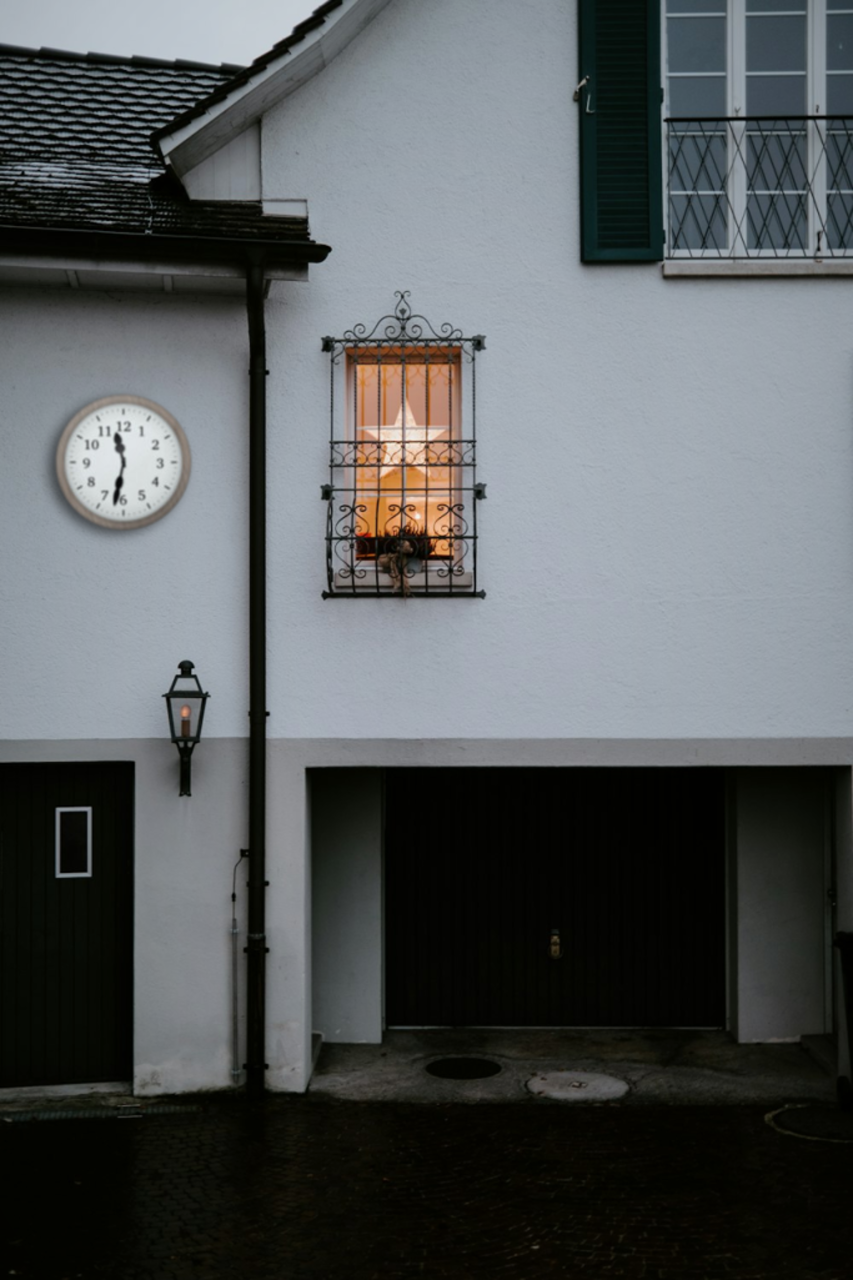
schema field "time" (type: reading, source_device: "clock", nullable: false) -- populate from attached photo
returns 11:32
